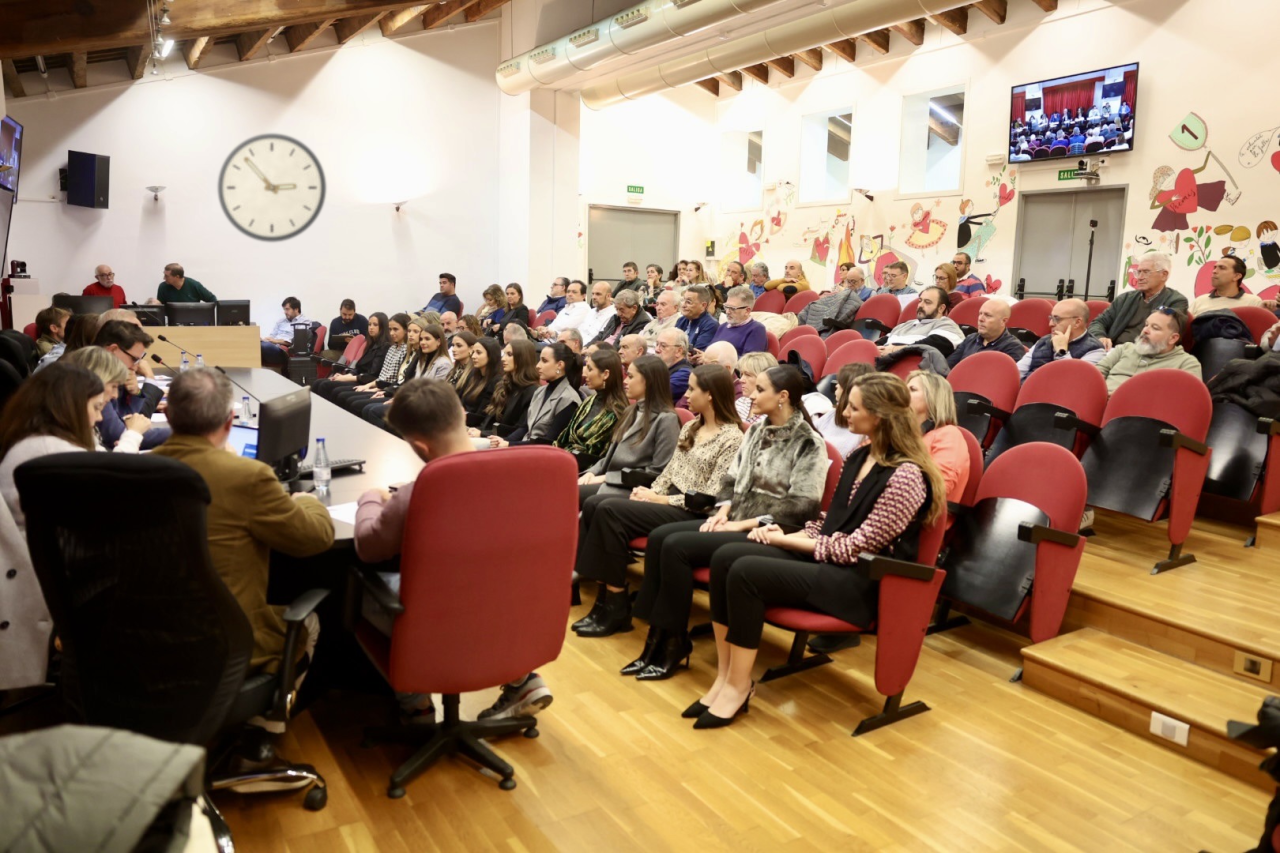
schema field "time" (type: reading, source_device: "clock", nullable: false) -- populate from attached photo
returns 2:53
